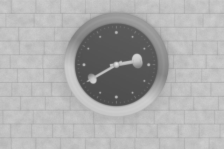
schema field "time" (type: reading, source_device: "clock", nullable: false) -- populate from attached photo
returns 2:40
